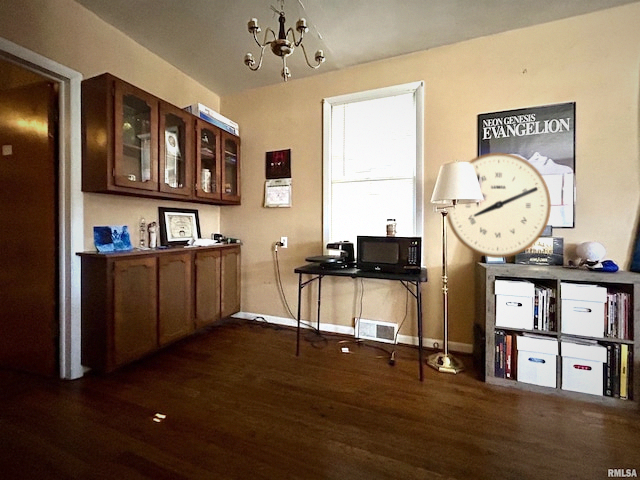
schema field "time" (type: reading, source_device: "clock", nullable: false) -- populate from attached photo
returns 8:11
